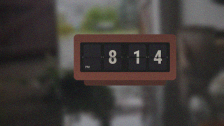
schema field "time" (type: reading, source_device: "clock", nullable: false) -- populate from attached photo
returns 8:14
